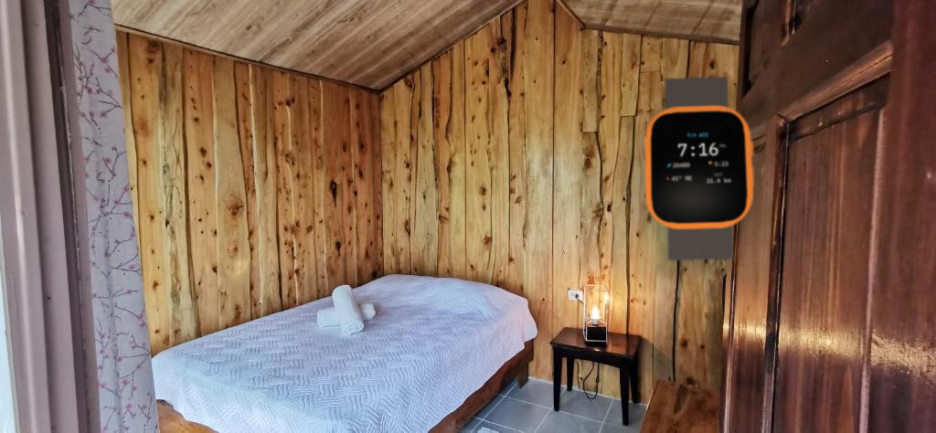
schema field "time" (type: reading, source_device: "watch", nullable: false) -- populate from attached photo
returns 7:16
